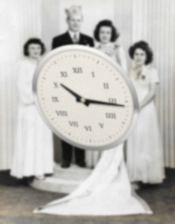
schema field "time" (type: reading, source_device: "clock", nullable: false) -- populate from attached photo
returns 10:16
